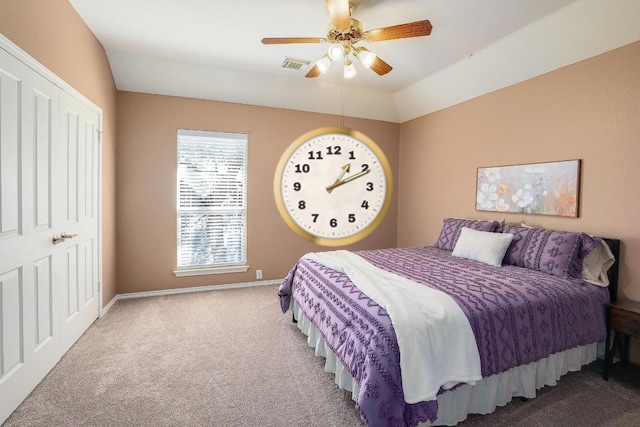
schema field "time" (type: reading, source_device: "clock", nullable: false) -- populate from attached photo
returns 1:11
